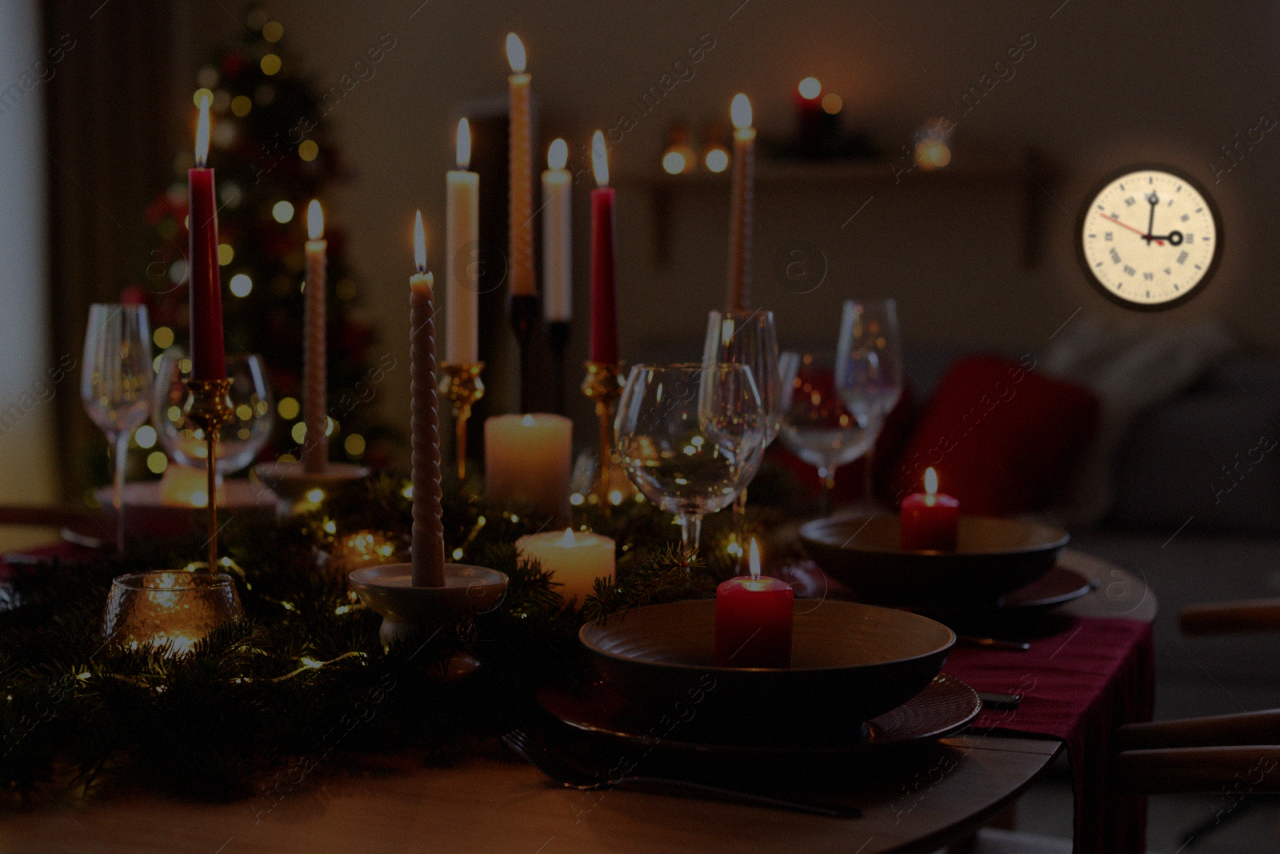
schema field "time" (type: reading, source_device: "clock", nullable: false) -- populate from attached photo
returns 3:00:49
